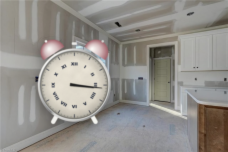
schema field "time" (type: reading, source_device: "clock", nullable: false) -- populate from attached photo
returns 3:16
